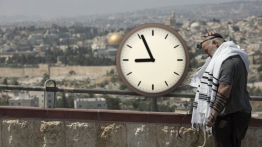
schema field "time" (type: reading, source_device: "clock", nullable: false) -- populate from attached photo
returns 8:56
